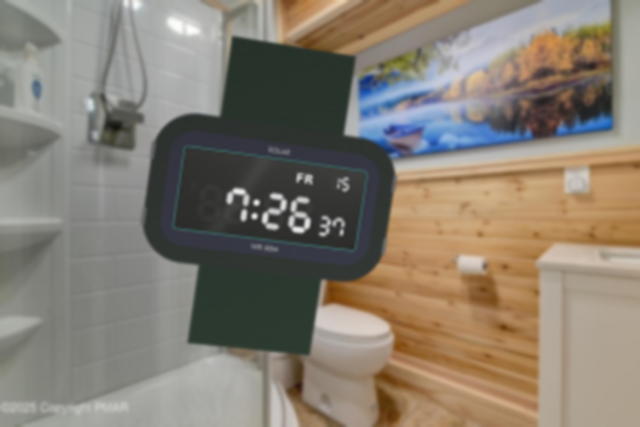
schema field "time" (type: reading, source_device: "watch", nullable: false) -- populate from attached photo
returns 7:26:37
